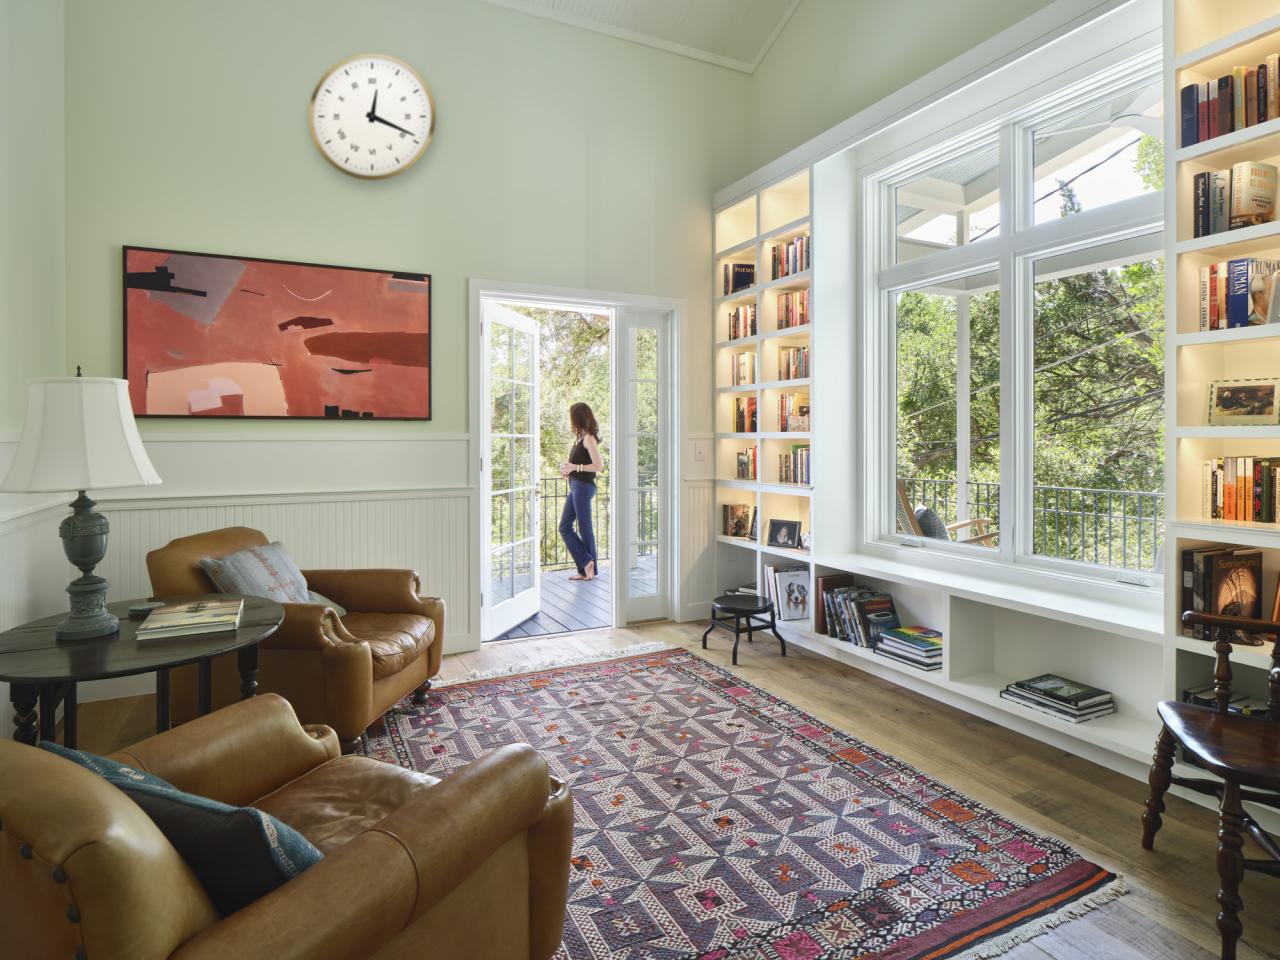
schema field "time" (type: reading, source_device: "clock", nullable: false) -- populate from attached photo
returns 12:19
